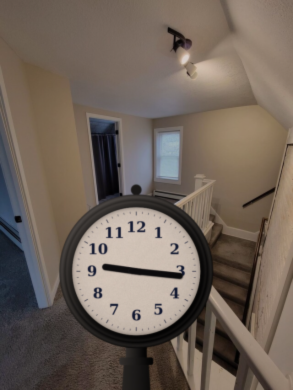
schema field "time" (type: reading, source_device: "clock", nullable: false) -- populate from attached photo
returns 9:16
